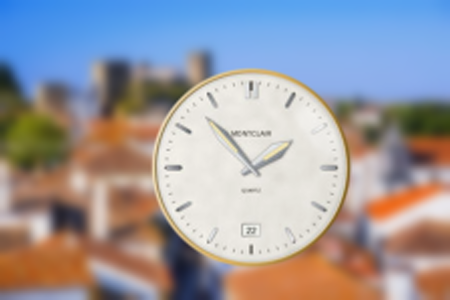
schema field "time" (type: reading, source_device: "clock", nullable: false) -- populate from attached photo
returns 1:53
